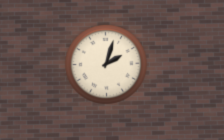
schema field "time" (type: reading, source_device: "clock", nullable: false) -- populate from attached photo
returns 2:03
